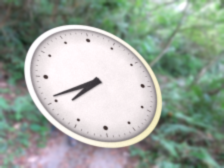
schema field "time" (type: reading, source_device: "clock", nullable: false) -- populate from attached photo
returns 7:41
